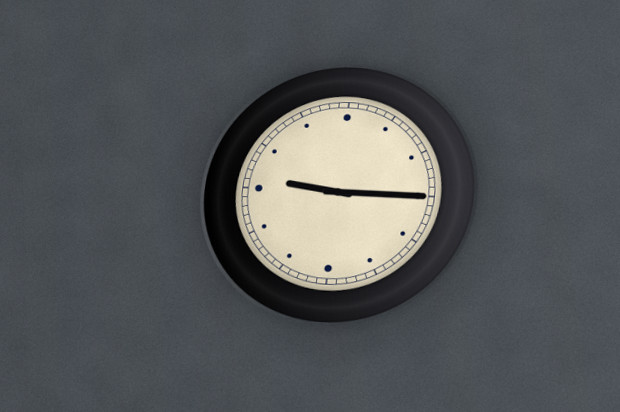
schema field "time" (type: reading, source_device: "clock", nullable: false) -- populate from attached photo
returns 9:15
